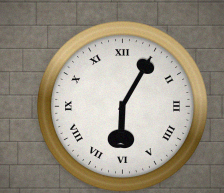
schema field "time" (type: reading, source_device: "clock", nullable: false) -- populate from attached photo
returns 6:05
